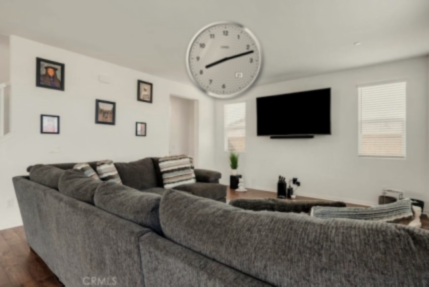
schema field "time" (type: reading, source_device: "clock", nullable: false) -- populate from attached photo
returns 8:12
